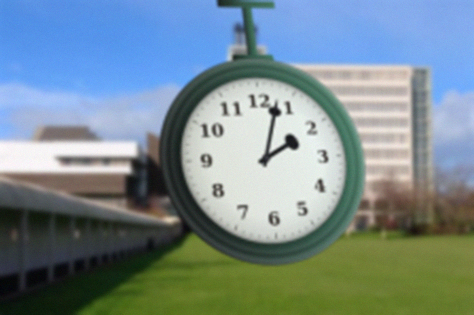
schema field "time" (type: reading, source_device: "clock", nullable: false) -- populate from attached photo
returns 2:03
